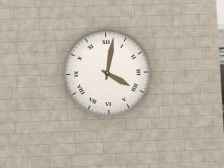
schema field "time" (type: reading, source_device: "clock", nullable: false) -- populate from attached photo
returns 4:02
